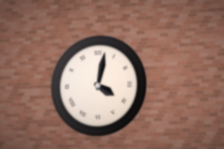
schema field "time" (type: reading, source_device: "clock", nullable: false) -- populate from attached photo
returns 4:02
